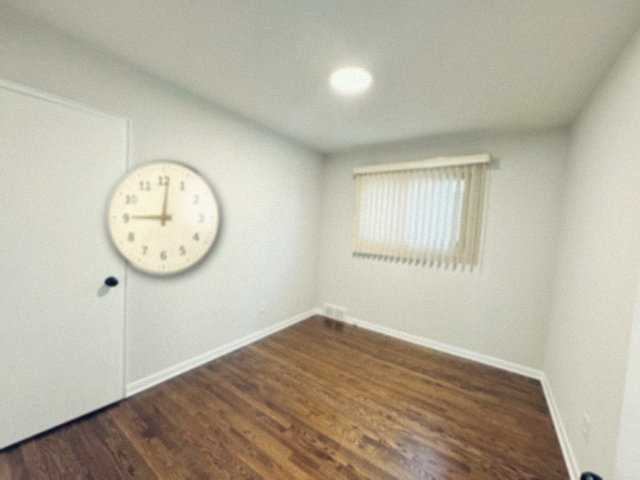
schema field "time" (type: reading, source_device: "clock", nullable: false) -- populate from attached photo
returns 9:01
